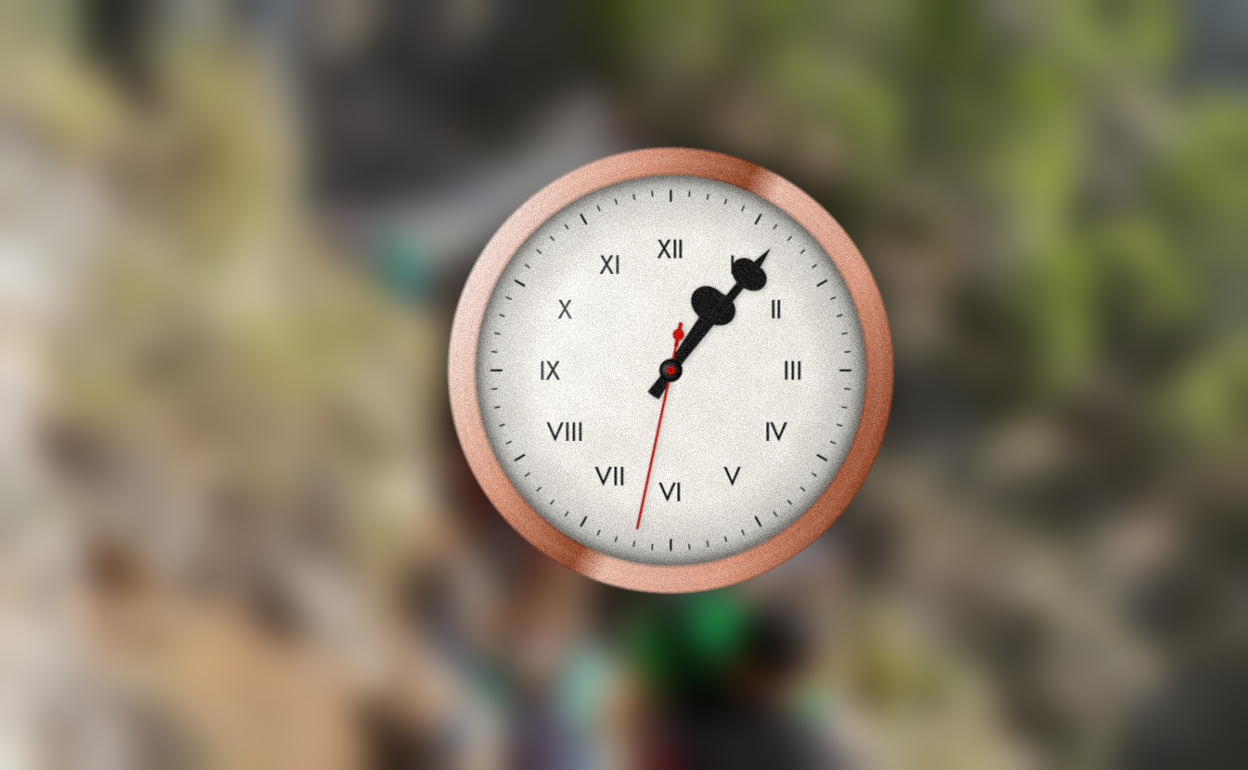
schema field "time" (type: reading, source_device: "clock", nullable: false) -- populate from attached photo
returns 1:06:32
